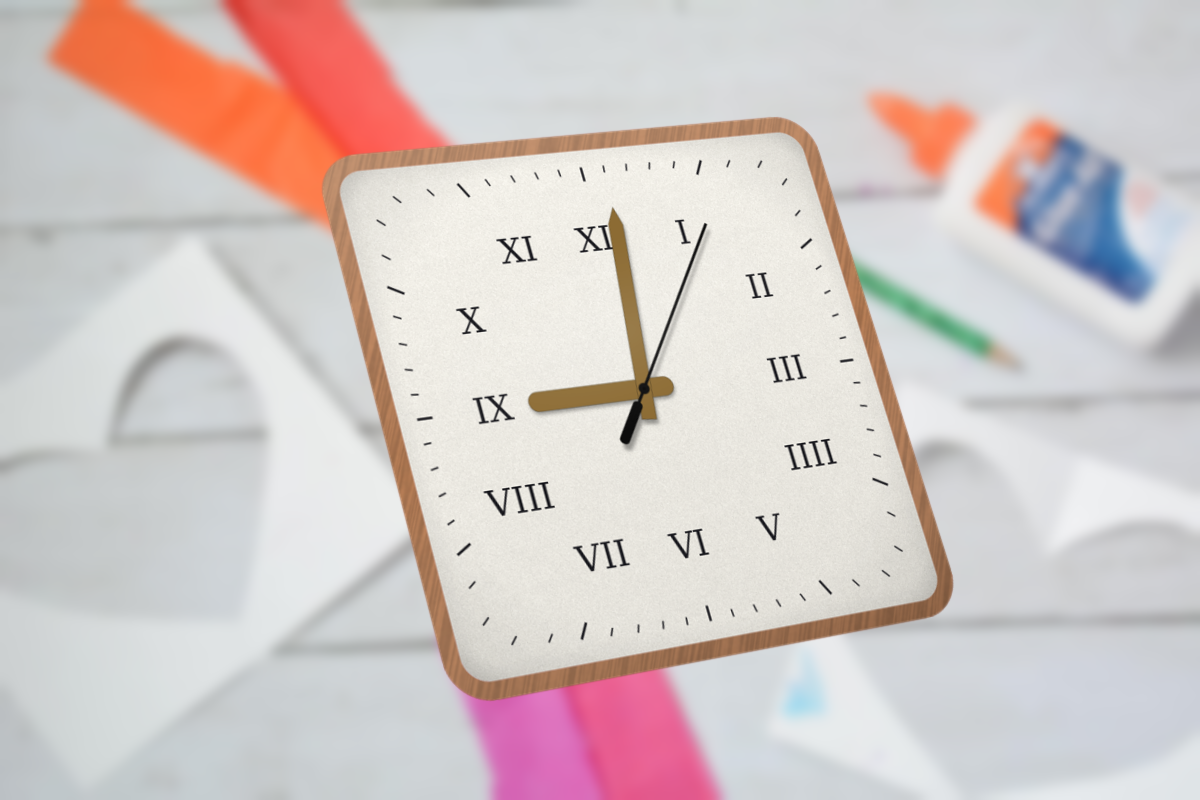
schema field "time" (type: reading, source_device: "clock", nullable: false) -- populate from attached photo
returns 9:01:06
